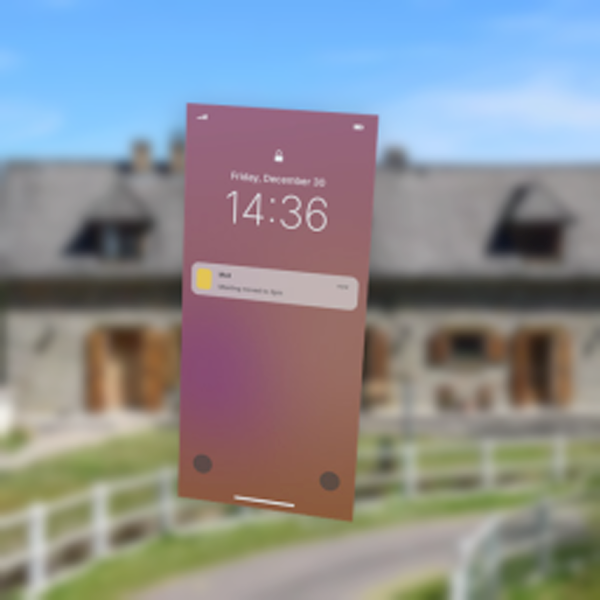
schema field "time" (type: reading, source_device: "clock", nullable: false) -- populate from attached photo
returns 14:36
